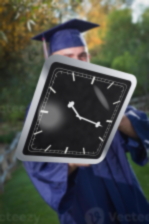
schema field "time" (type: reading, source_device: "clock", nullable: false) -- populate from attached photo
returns 10:17
